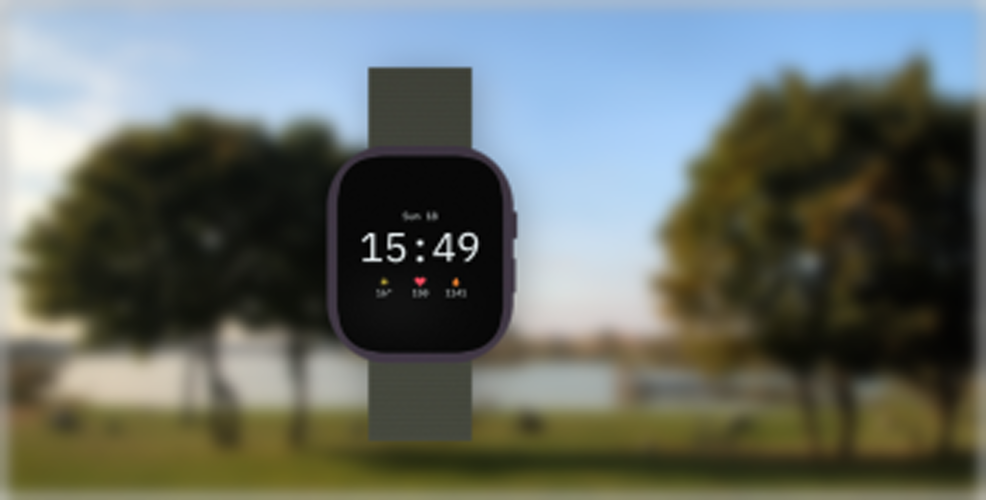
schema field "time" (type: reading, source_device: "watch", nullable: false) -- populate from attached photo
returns 15:49
